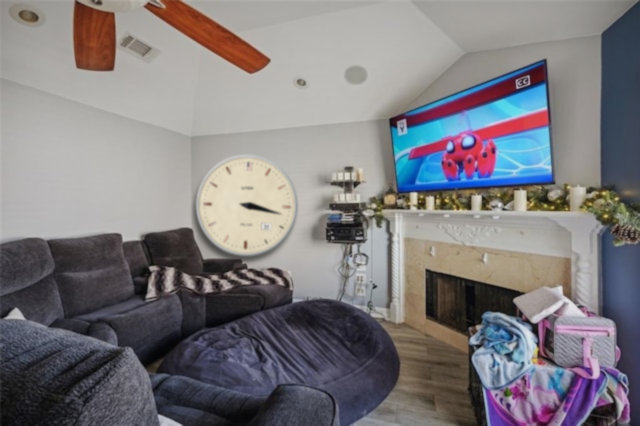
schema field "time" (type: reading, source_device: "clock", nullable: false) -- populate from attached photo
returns 3:17
